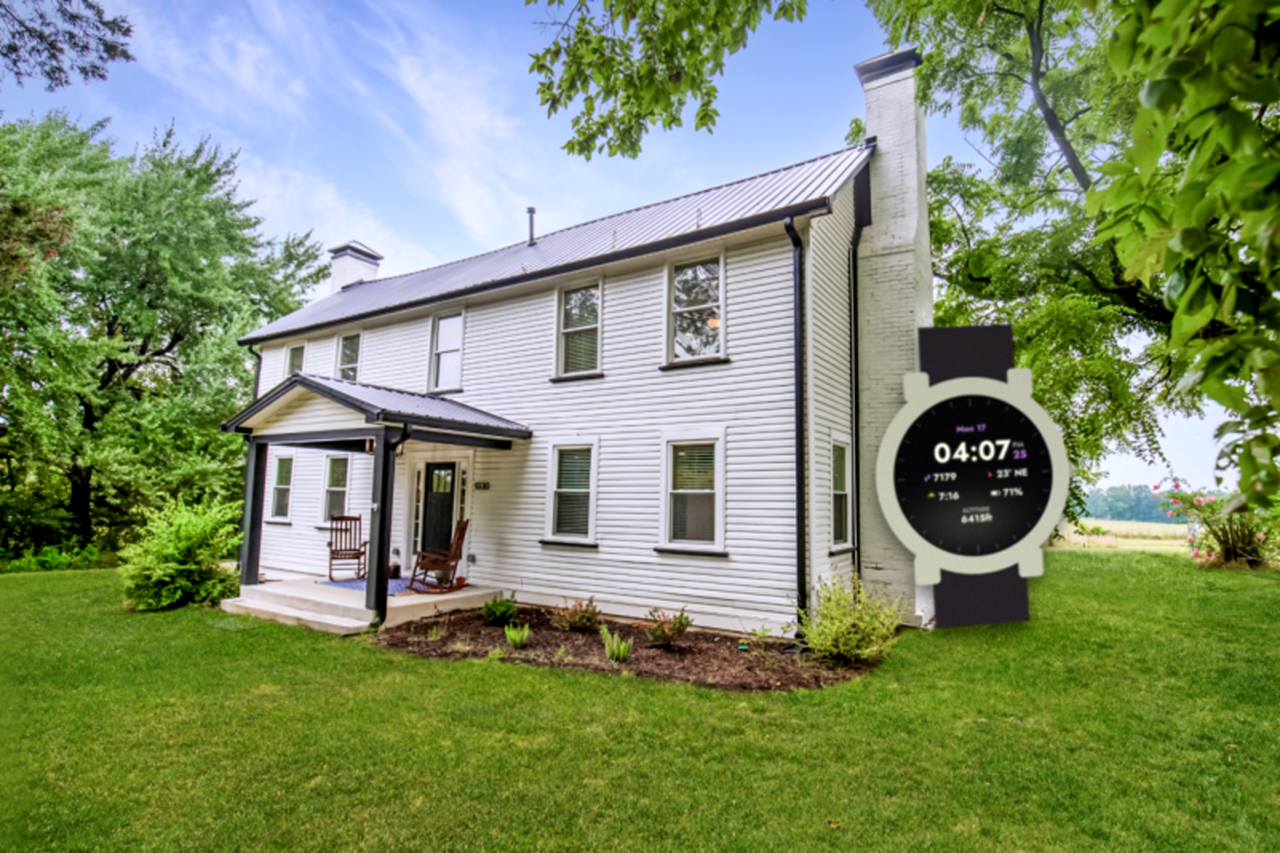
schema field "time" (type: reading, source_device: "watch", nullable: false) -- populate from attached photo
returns 4:07
